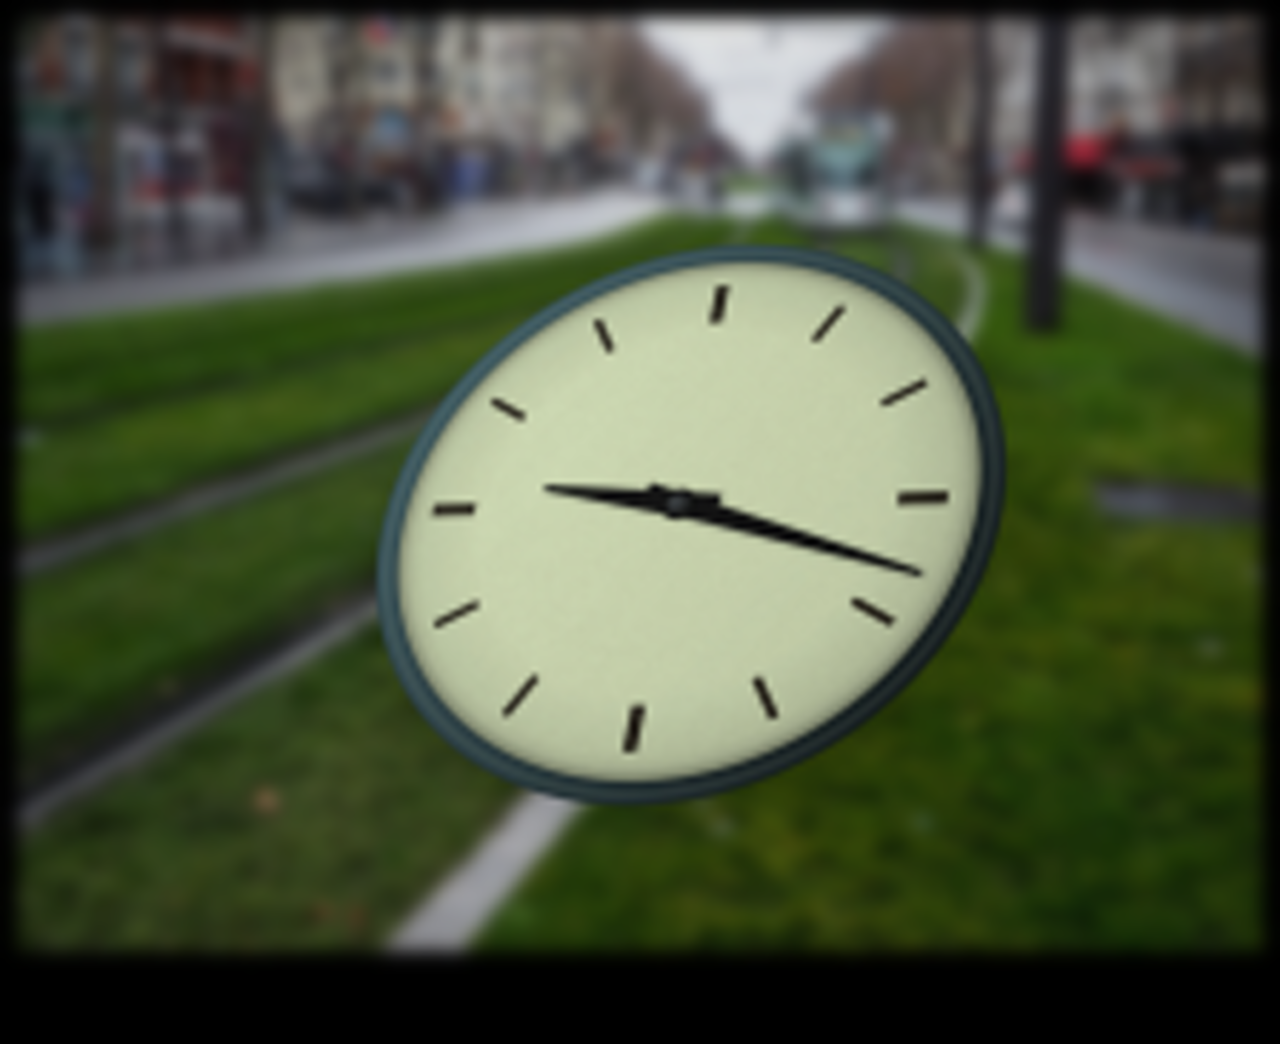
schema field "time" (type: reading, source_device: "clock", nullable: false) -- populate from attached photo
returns 9:18
